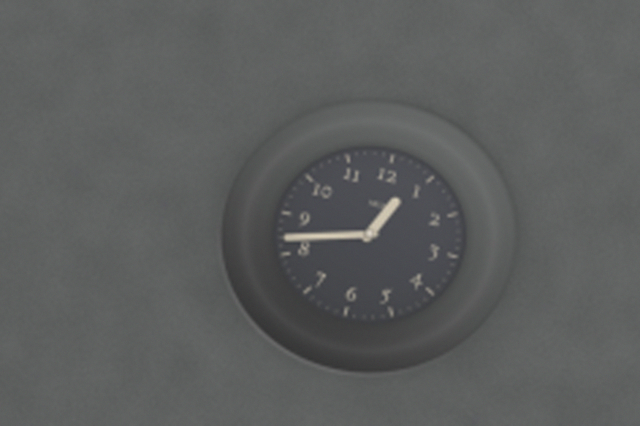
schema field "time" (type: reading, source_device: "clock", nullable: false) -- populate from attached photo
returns 12:42
